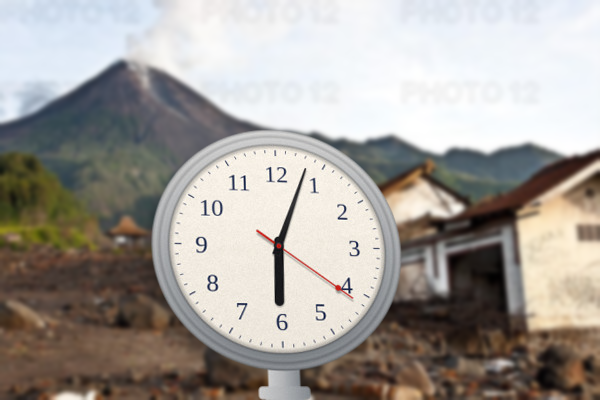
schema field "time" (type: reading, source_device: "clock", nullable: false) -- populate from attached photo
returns 6:03:21
